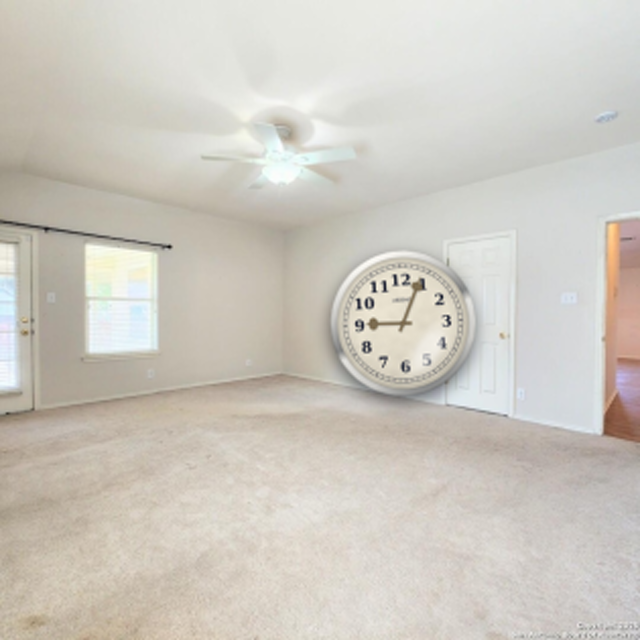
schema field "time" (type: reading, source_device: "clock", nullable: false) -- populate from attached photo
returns 9:04
